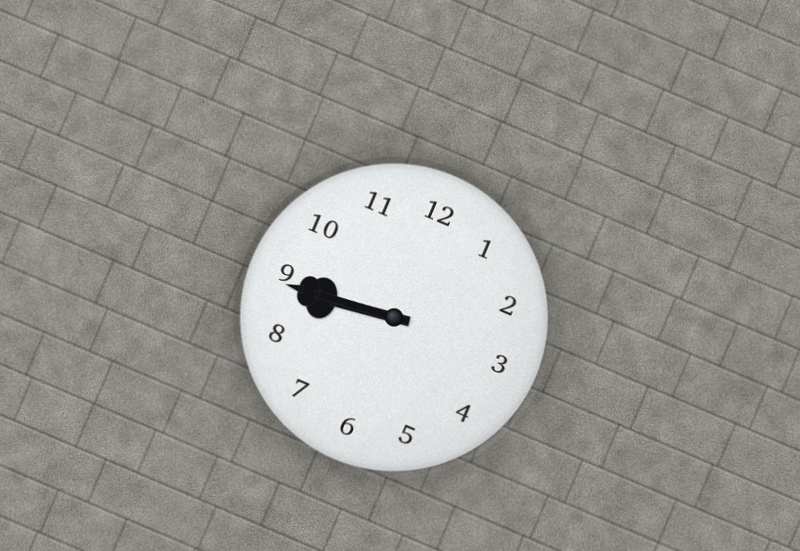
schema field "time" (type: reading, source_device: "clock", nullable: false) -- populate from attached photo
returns 8:44
